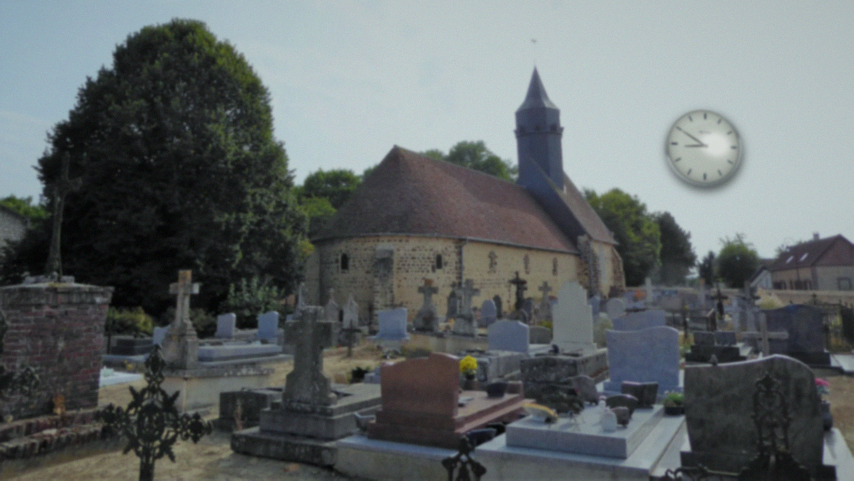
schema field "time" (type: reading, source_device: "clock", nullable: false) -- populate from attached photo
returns 8:50
